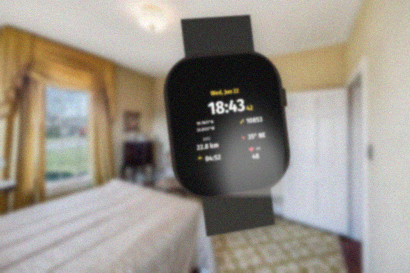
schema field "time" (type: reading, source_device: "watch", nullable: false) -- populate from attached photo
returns 18:43
